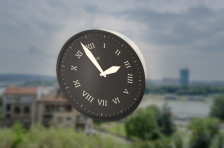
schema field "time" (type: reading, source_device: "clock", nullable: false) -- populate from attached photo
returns 2:58
